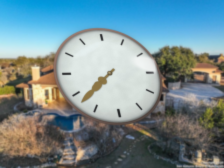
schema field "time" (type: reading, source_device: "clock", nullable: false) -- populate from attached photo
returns 7:38
